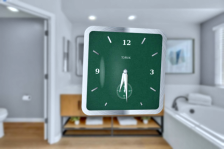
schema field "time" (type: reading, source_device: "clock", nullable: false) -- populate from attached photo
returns 6:29
